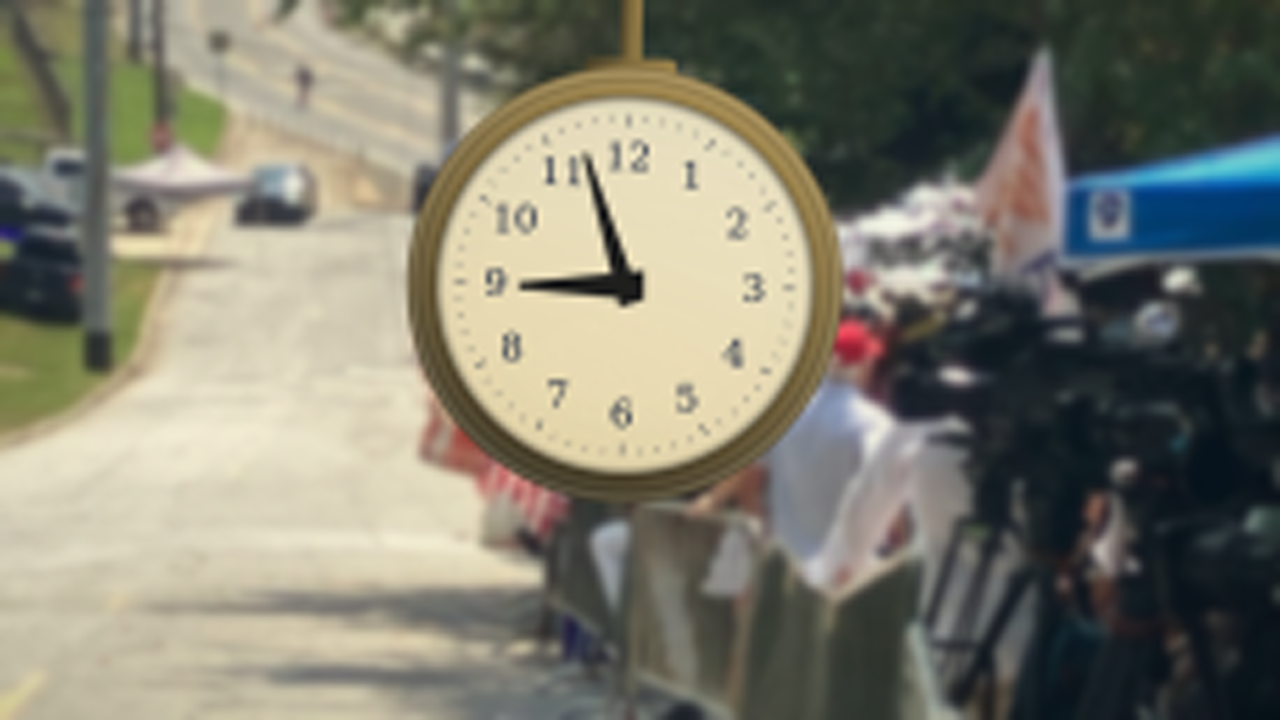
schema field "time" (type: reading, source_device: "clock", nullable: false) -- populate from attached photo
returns 8:57
